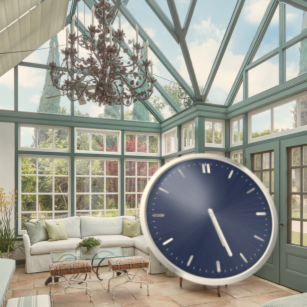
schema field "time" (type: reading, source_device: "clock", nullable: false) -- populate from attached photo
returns 5:27
